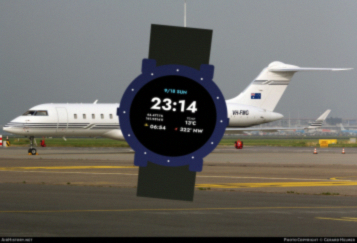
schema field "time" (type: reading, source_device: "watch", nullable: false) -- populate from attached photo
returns 23:14
